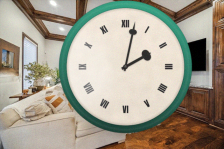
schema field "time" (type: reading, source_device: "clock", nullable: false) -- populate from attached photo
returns 2:02
